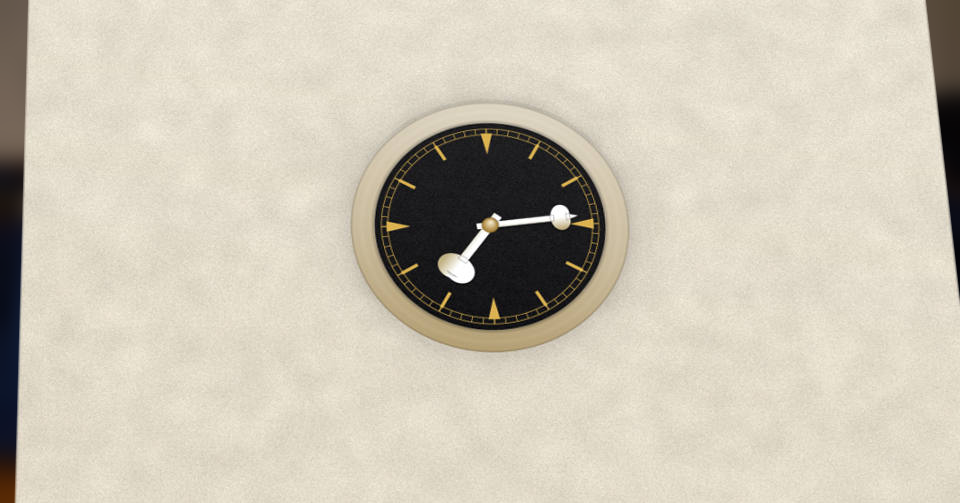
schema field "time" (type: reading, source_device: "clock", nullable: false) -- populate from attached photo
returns 7:14
